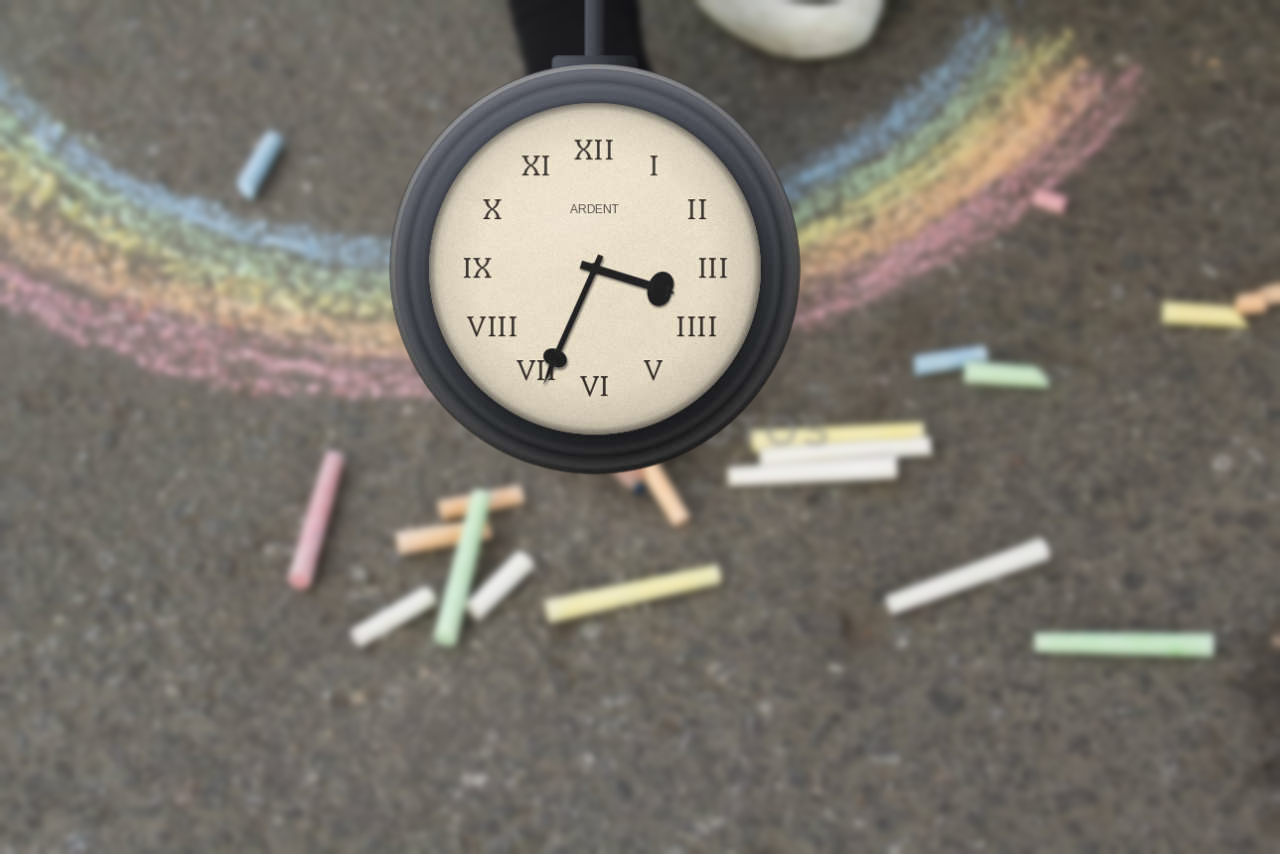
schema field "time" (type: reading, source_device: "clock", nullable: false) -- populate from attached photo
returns 3:34
